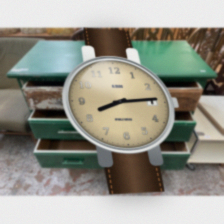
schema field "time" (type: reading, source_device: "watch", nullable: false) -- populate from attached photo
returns 8:14
